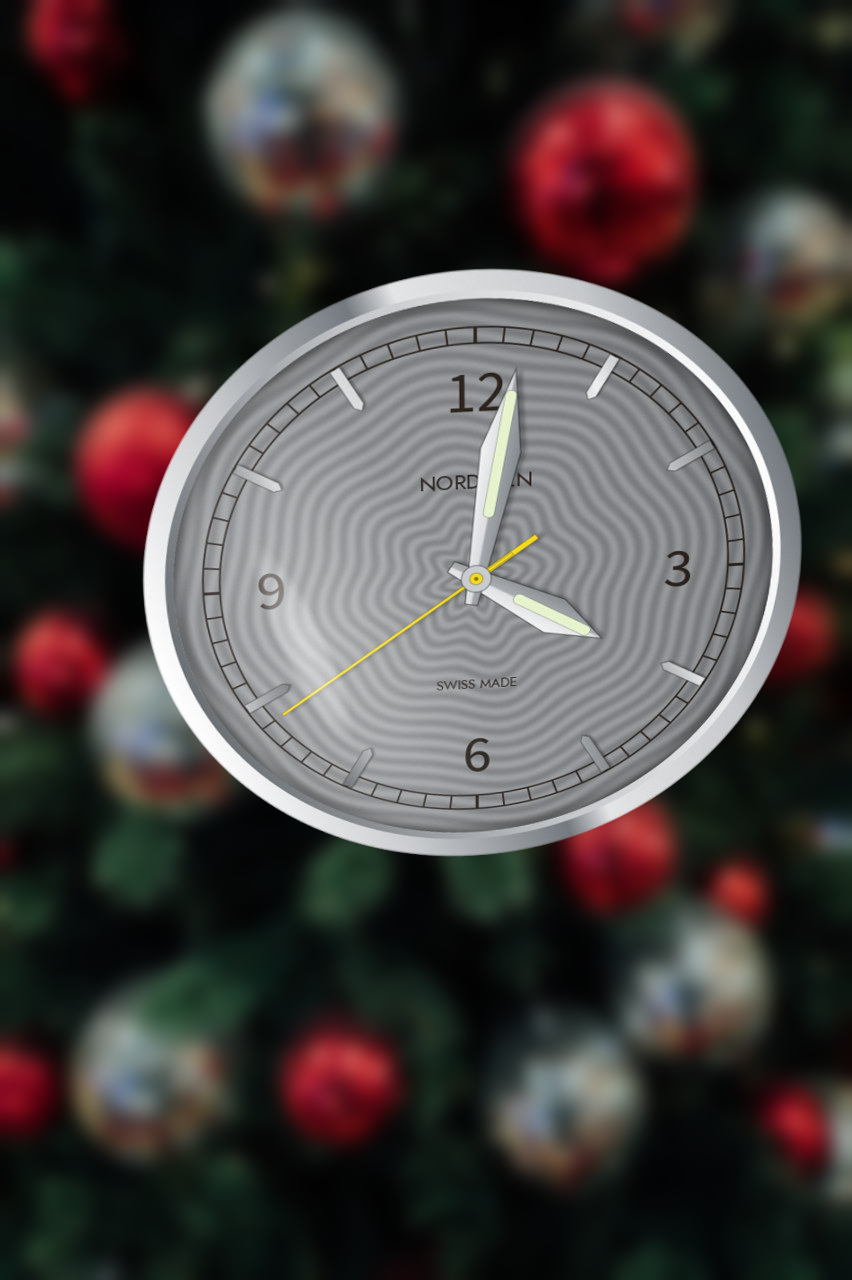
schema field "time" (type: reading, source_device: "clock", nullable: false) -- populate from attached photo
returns 4:01:39
